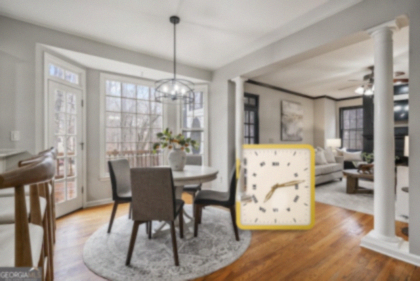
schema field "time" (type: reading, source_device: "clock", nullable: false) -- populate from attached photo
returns 7:13
